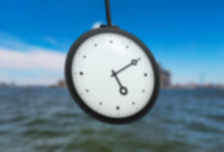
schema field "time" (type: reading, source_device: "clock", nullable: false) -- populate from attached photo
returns 5:10
